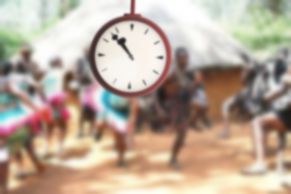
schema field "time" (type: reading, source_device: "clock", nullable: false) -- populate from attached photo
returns 10:53
